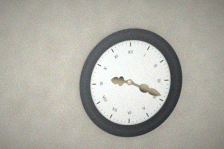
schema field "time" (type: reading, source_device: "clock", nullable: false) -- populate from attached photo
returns 9:19
